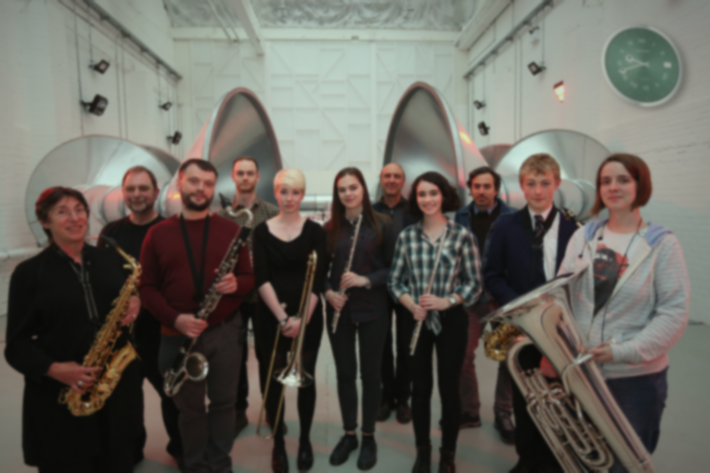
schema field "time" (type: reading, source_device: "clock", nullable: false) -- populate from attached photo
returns 9:42
